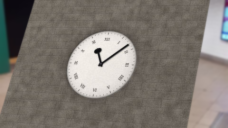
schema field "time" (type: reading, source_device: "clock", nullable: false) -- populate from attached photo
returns 11:08
